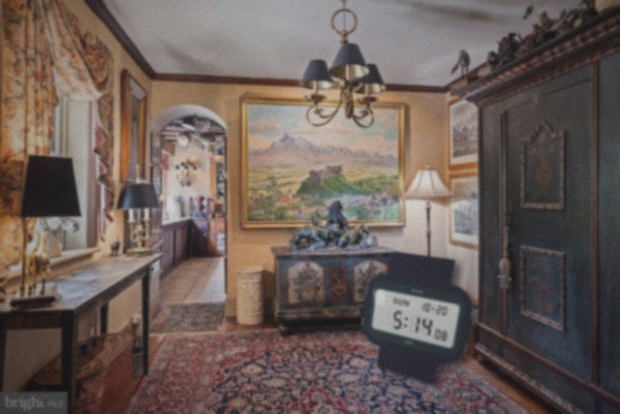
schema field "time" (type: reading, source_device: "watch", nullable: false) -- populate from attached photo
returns 5:14
